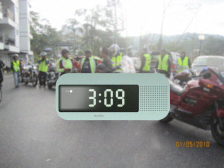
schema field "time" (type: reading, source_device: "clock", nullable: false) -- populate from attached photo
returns 3:09
